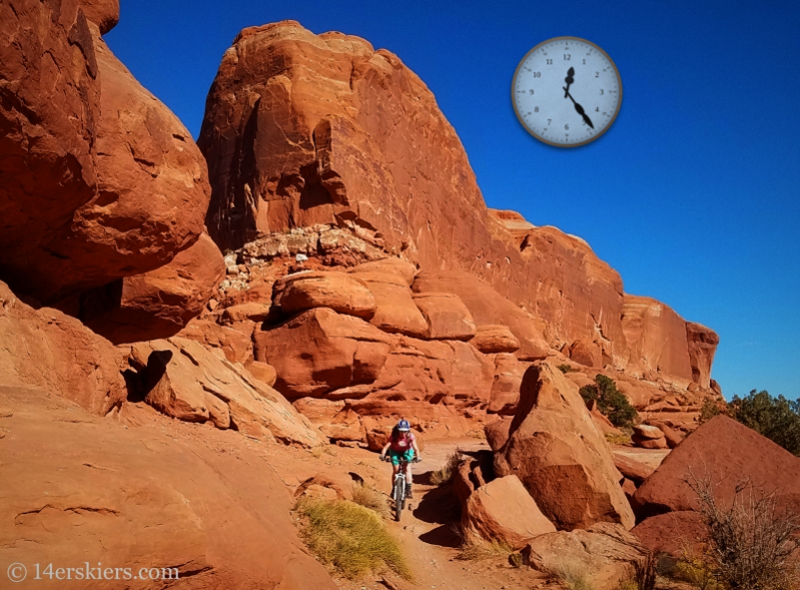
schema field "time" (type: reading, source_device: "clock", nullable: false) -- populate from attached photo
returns 12:24
